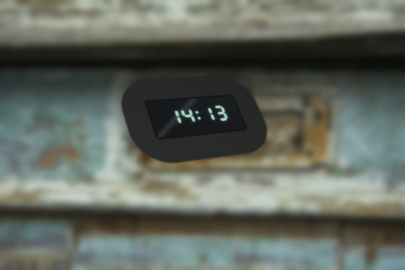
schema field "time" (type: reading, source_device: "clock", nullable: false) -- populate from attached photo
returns 14:13
